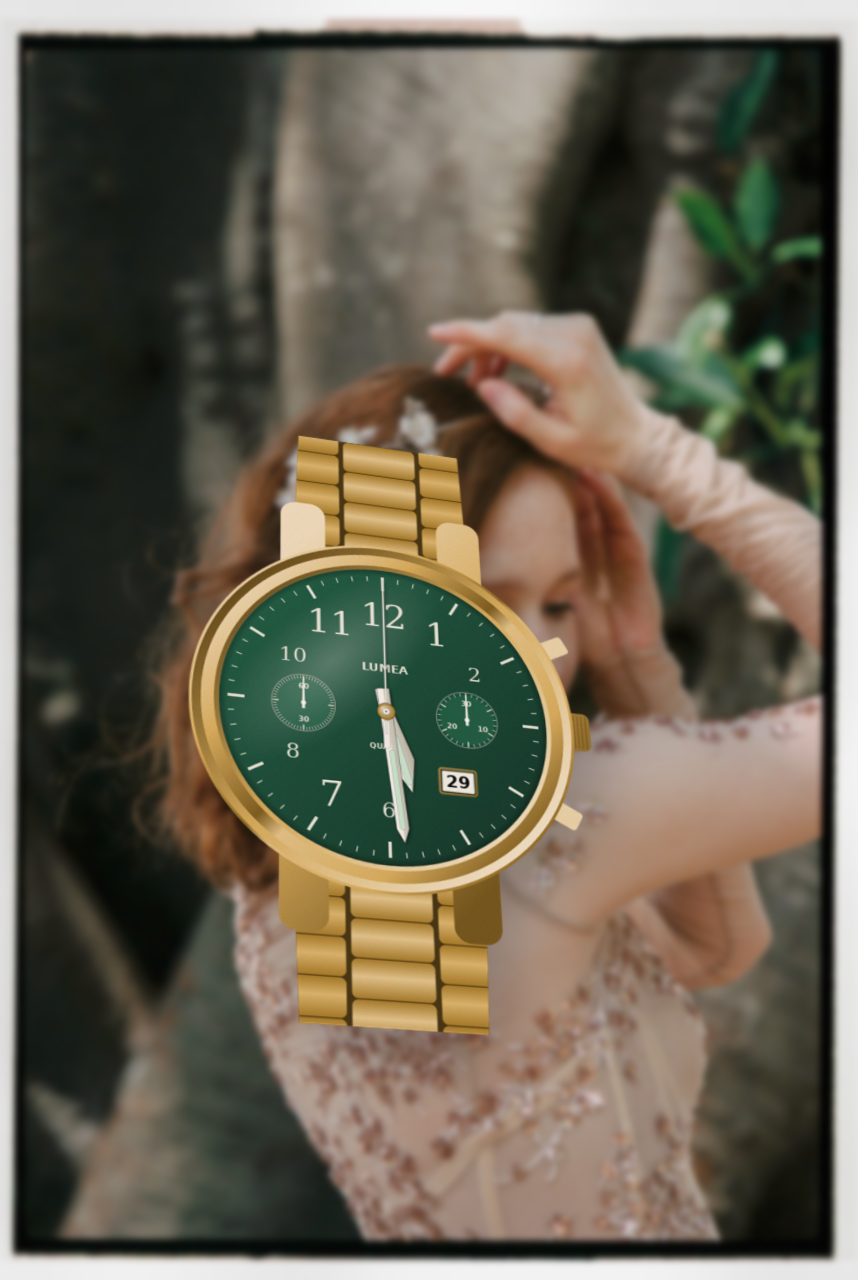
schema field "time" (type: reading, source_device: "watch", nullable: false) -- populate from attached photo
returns 5:29
